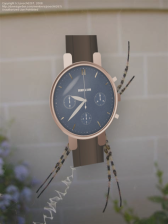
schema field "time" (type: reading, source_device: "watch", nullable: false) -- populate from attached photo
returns 9:38
